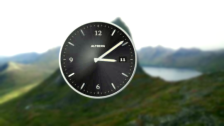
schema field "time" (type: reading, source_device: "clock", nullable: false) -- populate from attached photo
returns 3:09
